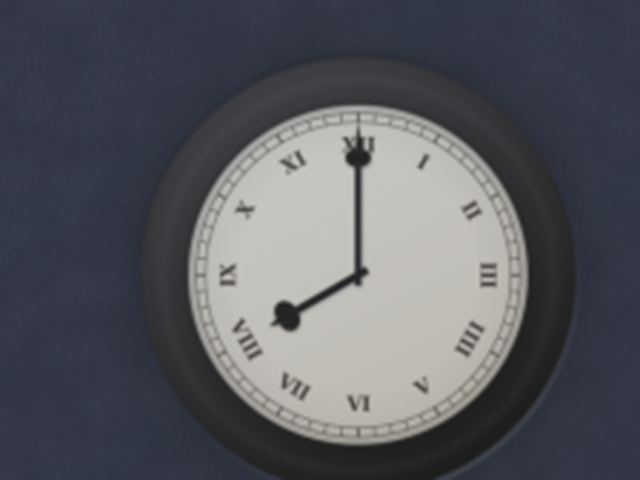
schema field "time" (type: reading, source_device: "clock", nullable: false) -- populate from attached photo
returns 8:00
